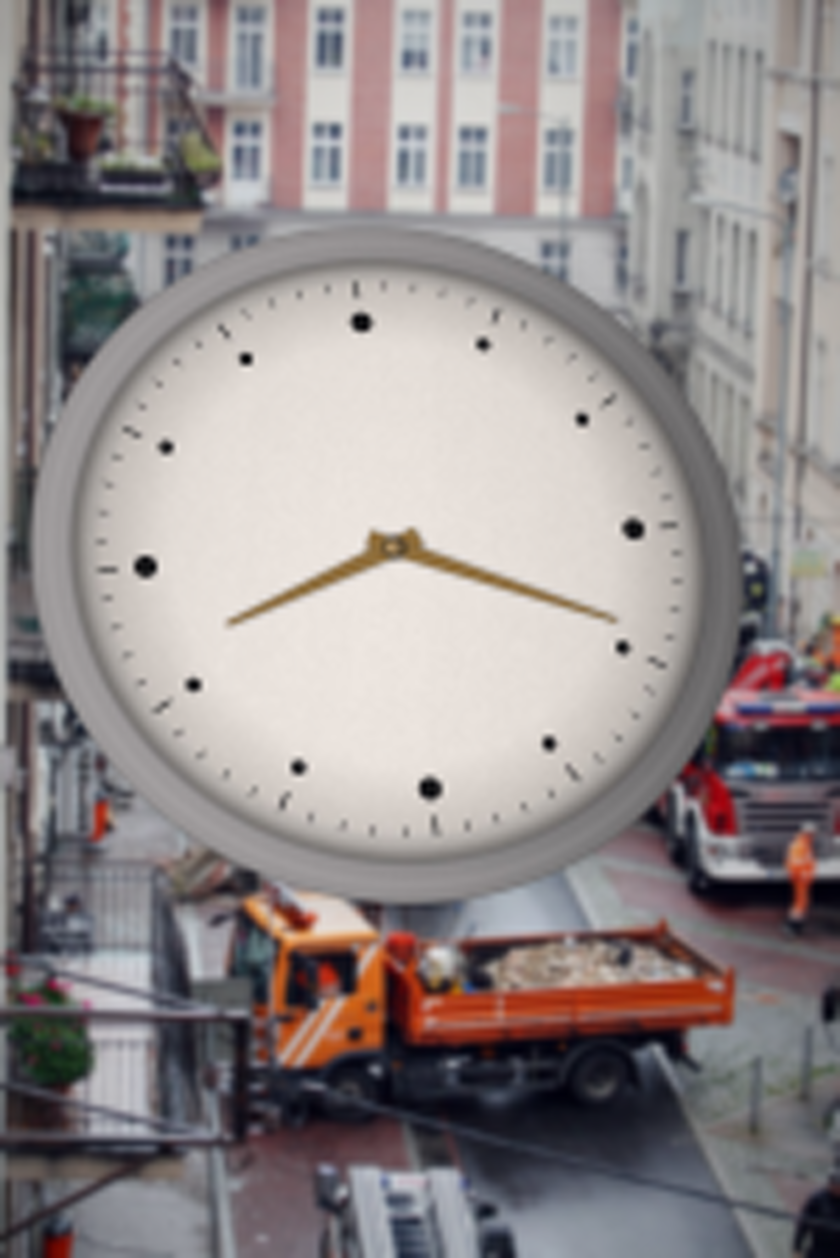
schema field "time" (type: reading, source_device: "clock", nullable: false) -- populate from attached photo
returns 8:19
